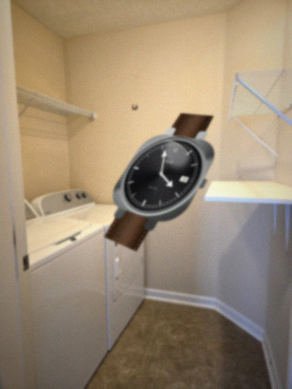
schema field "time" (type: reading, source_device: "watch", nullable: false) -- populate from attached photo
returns 3:56
